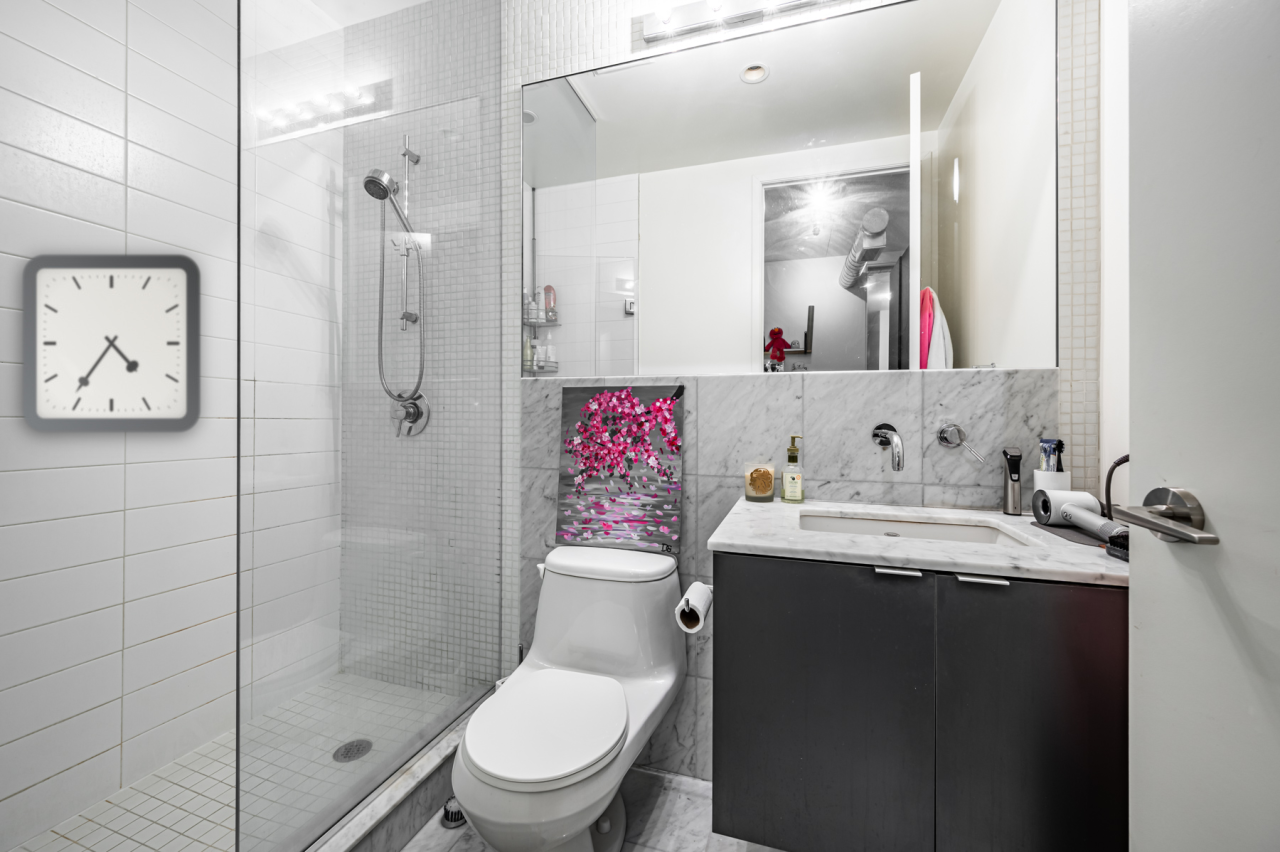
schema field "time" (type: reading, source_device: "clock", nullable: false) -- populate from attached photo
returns 4:36
